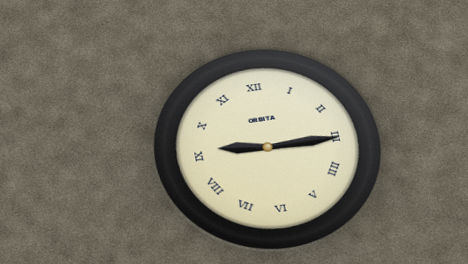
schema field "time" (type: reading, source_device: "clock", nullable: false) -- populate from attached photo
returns 9:15
